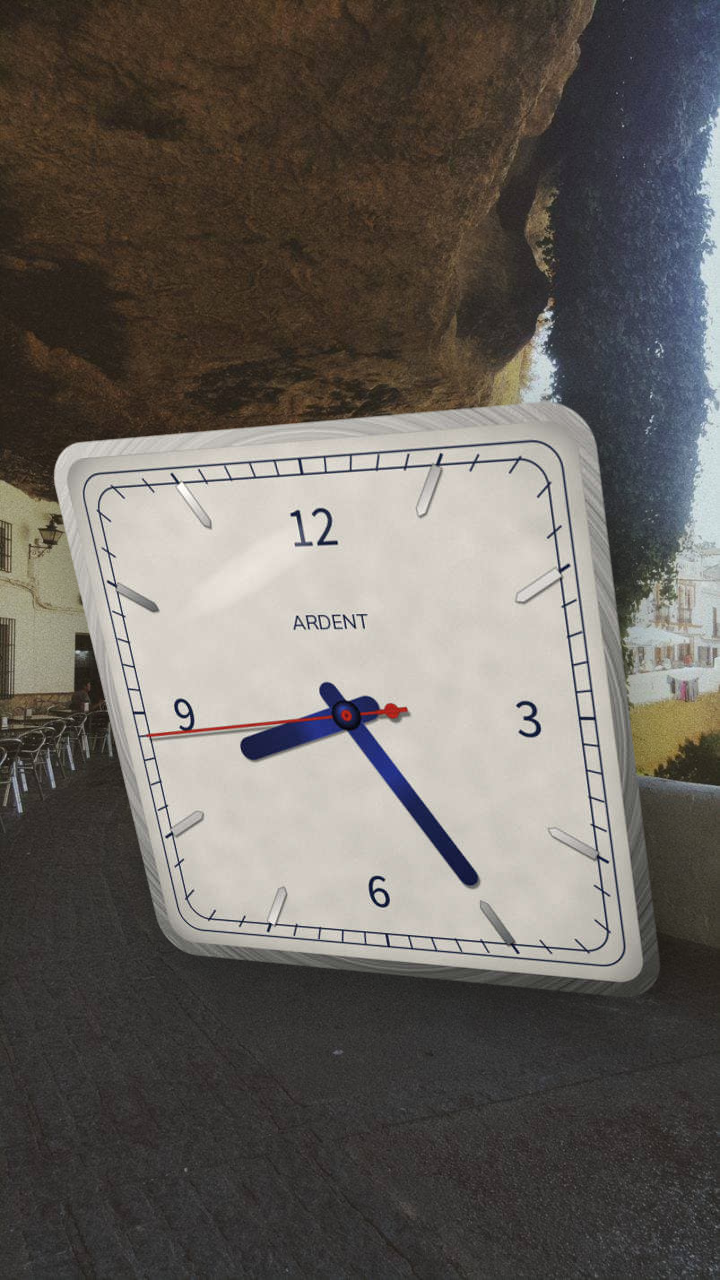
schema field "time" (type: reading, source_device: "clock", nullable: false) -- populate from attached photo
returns 8:24:44
